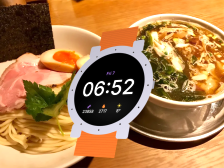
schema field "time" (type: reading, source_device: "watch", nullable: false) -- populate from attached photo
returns 6:52
